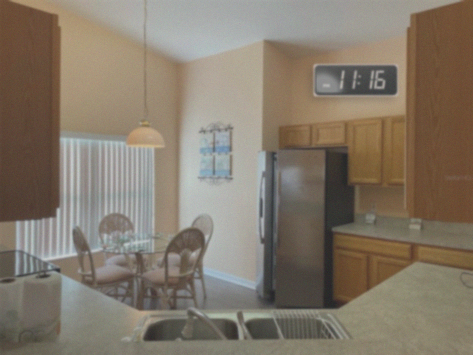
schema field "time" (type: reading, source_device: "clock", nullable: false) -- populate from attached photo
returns 11:16
